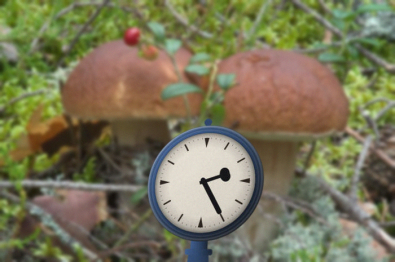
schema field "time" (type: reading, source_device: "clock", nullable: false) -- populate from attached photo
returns 2:25
